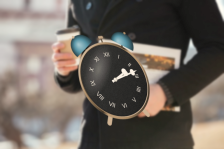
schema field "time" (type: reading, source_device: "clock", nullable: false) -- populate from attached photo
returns 2:13
